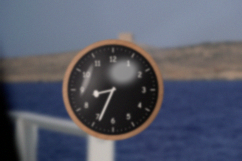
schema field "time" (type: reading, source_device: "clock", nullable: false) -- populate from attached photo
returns 8:34
